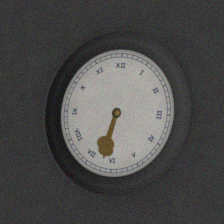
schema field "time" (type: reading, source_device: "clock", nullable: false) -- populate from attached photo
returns 6:32
